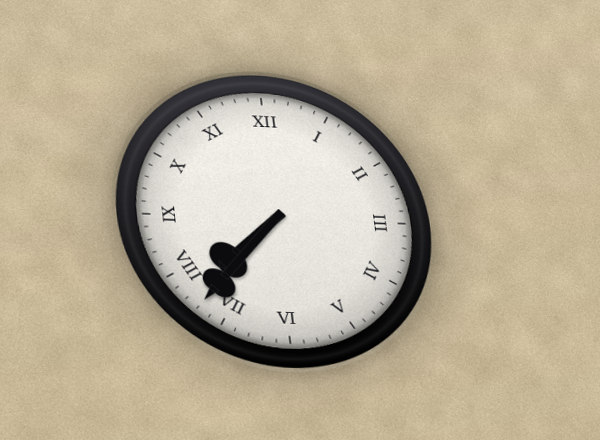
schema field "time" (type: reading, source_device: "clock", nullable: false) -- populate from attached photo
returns 7:37
